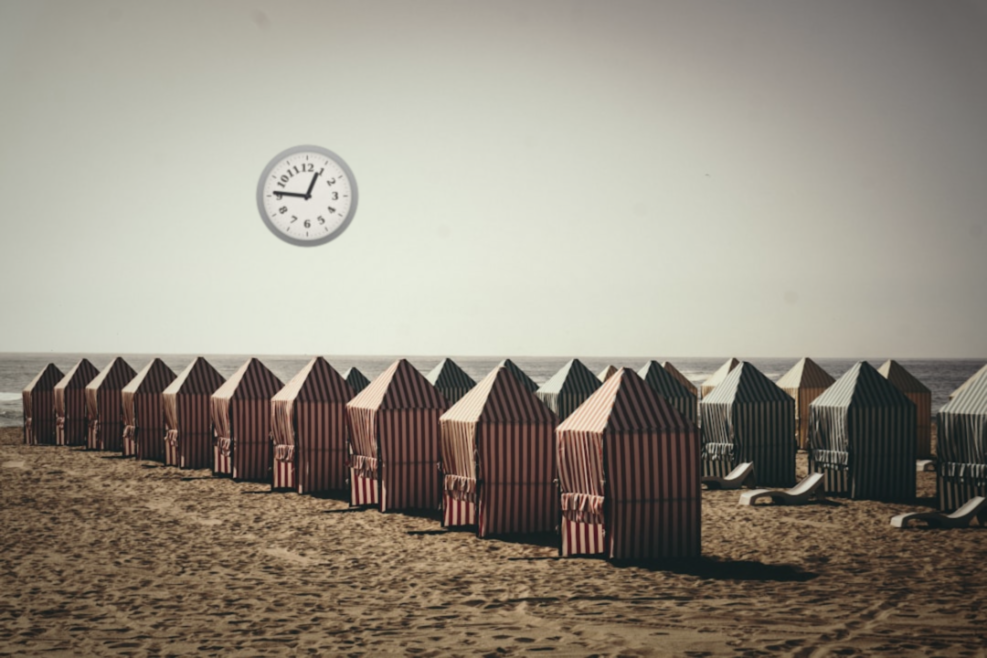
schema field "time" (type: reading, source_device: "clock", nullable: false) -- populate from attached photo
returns 12:46
